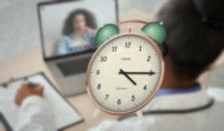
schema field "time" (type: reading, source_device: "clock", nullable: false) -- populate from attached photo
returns 4:15
